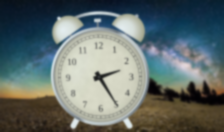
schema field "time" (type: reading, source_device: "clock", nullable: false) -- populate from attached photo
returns 2:25
